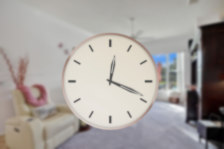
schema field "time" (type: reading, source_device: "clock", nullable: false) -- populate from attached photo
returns 12:19
